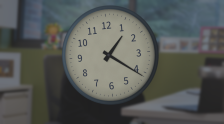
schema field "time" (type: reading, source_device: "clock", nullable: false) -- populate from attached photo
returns 1:21
